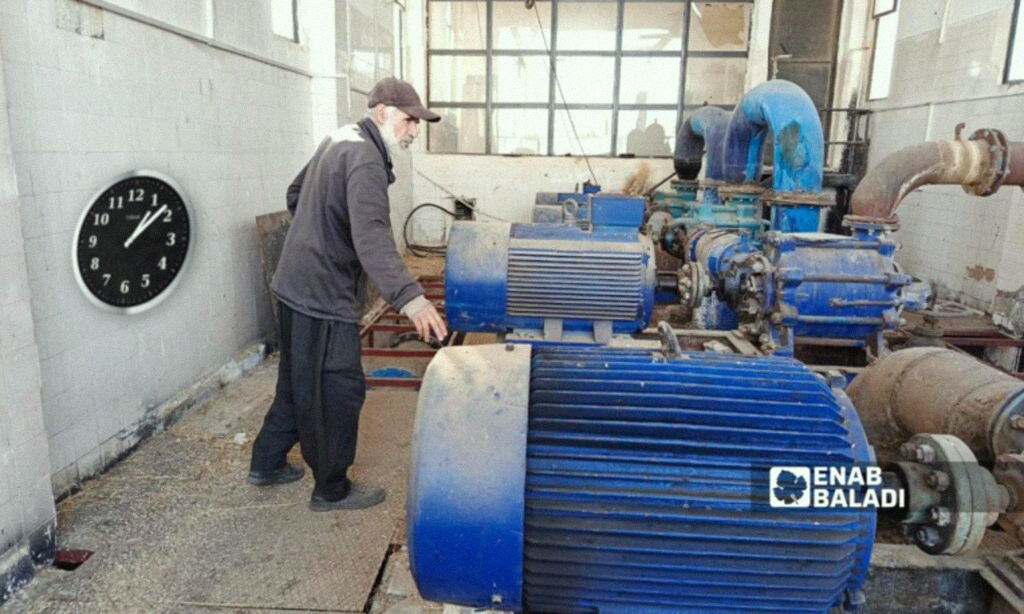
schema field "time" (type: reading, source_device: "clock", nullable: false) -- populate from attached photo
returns 1:08
